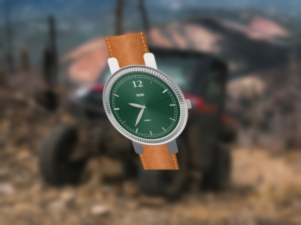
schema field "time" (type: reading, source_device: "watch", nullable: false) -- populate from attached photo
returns 9:36
